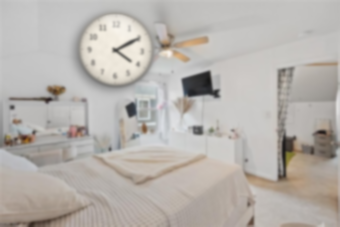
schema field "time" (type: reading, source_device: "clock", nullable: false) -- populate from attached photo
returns 4:10
